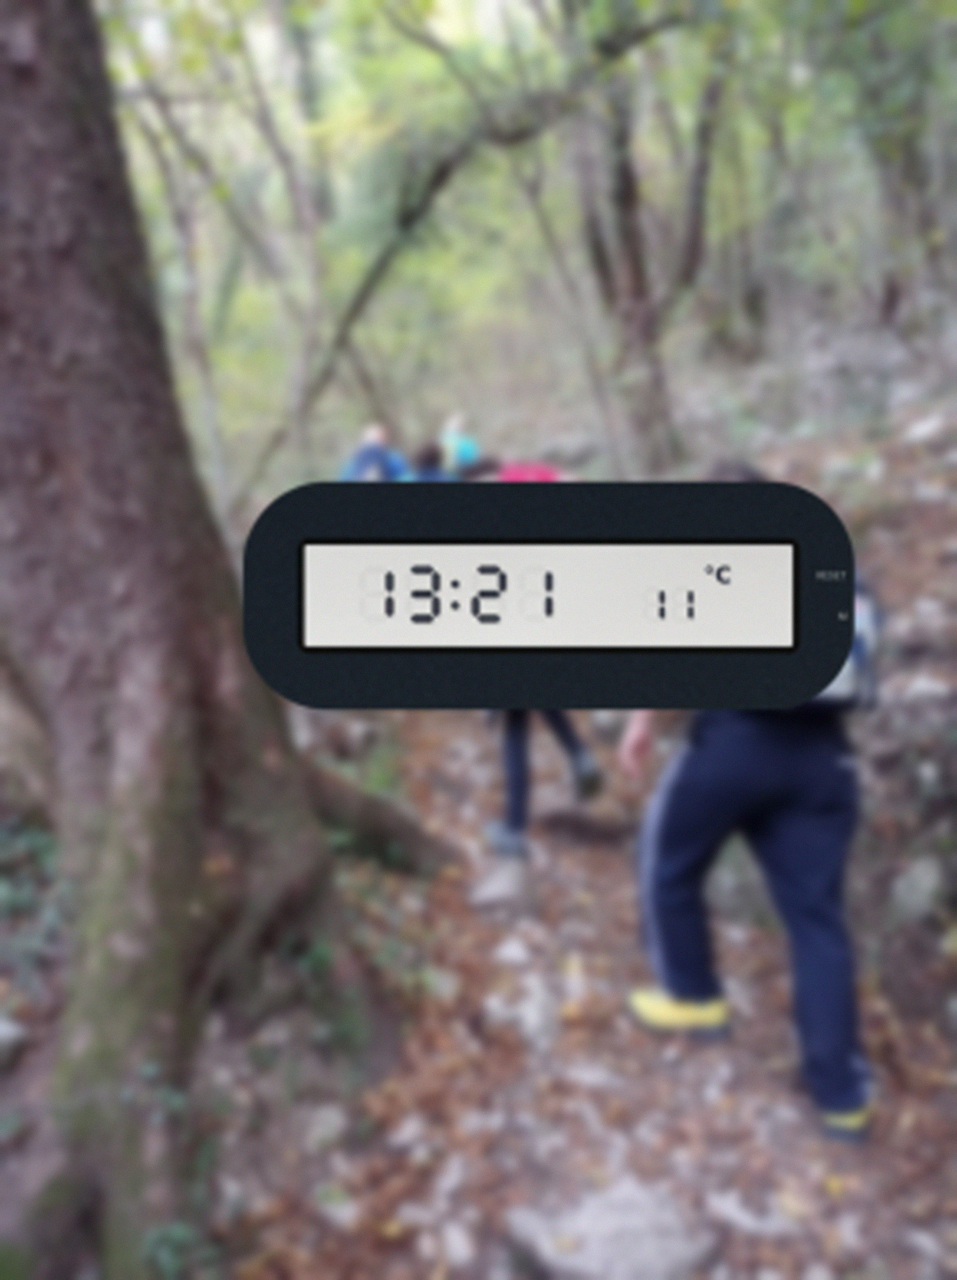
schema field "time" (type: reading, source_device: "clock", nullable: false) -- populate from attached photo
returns 13:21
